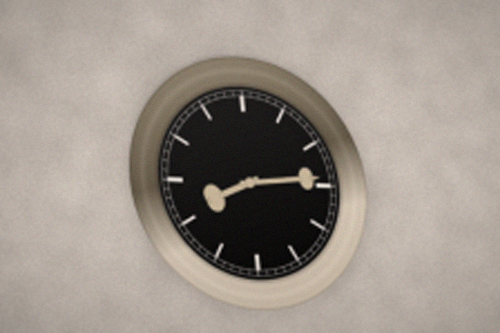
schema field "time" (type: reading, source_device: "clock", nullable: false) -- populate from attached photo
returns 8:14
